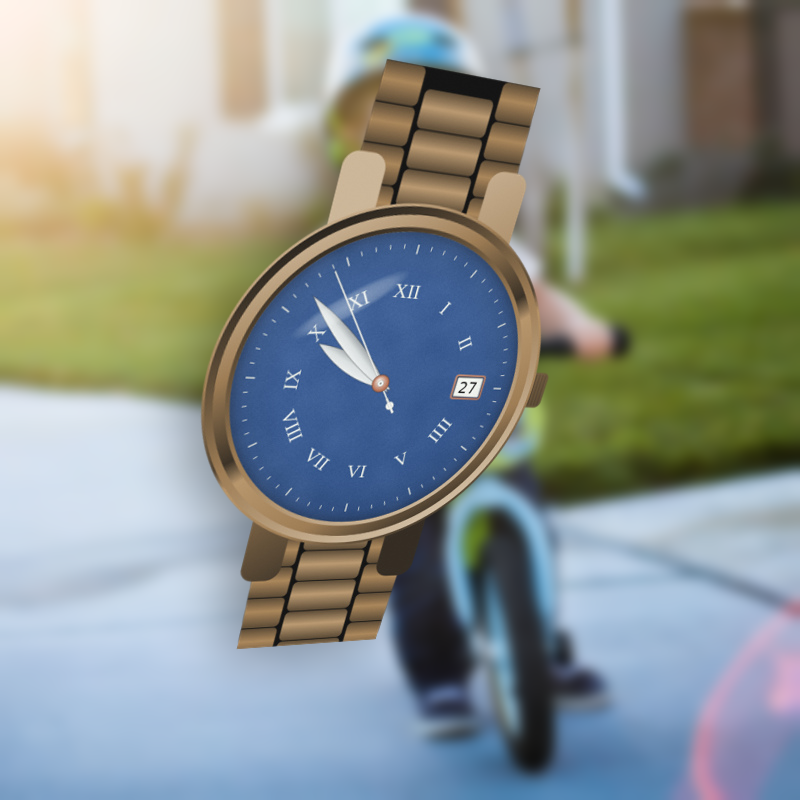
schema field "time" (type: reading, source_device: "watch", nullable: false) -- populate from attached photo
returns 9:51:54
